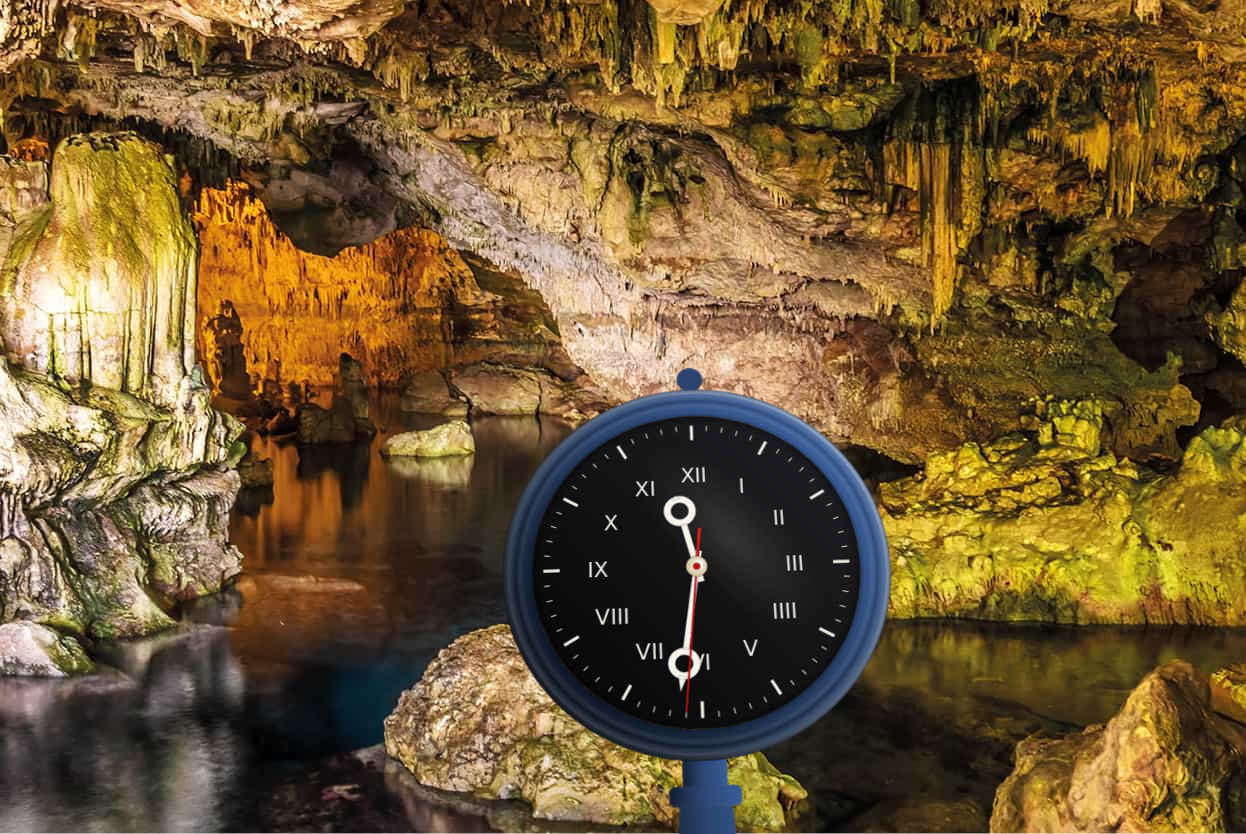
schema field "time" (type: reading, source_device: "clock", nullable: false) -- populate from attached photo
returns 11:31:31
